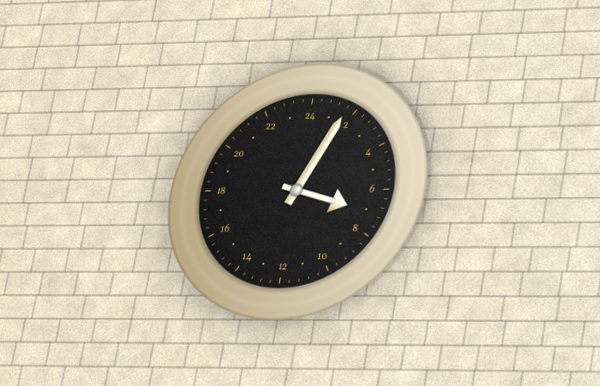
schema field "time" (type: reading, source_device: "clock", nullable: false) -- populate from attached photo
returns 7:04
